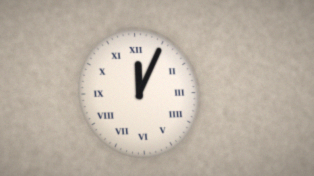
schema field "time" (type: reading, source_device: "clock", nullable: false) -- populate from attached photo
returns 12:05
